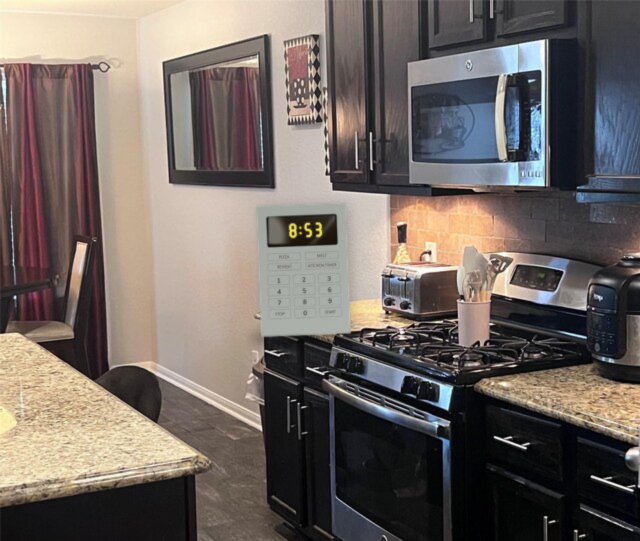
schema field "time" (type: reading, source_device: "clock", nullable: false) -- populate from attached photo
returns 8:53
